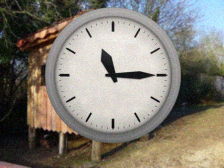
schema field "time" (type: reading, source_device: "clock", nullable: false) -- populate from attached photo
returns 11:15
